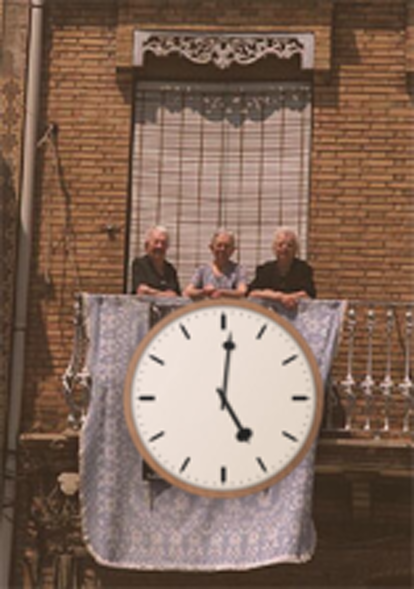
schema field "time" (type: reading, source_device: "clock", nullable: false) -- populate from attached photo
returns 5:01
